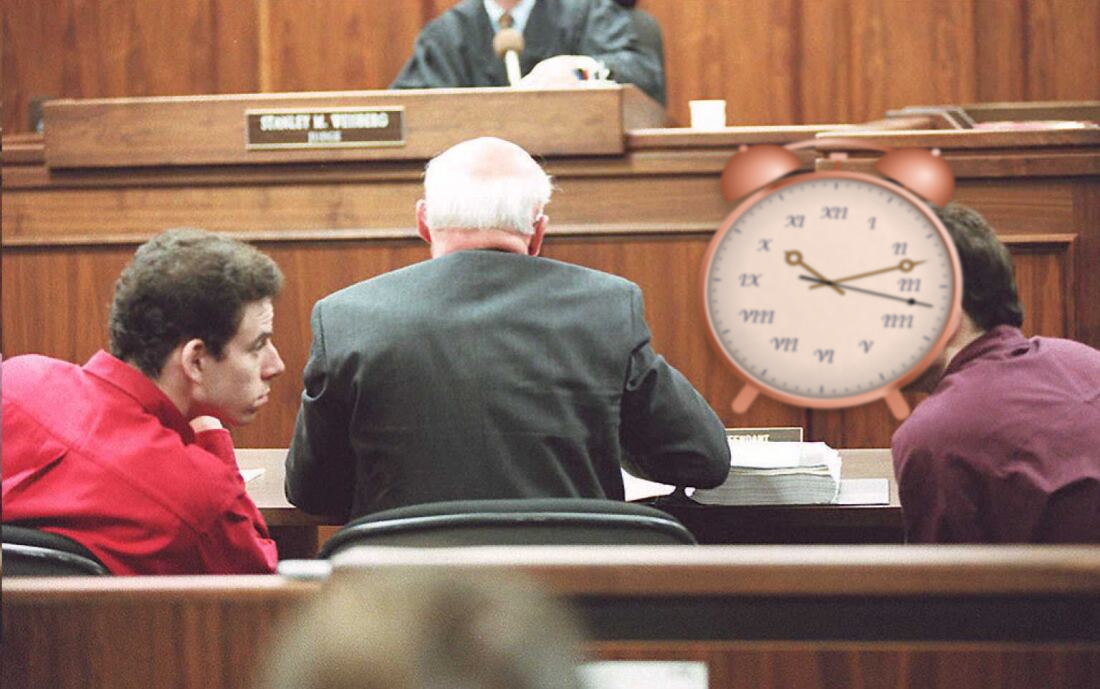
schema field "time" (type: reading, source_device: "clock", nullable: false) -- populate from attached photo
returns 10:12:17
